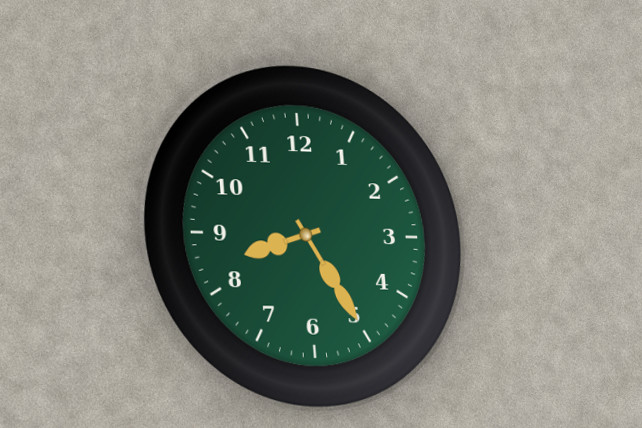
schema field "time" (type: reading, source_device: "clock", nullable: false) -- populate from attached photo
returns 8:25
